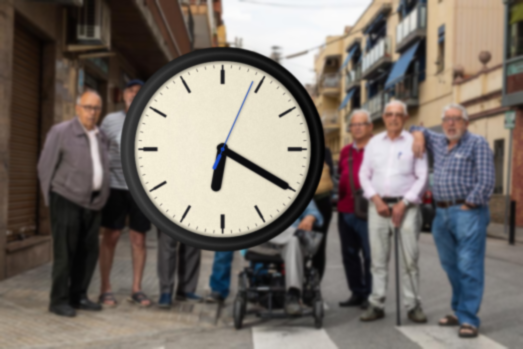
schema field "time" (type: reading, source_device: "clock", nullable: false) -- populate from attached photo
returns 6:20:04
